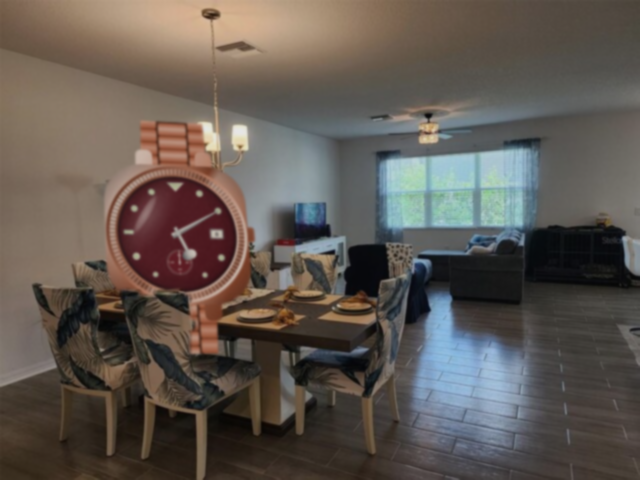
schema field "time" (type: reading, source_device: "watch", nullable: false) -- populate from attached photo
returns 5:10
